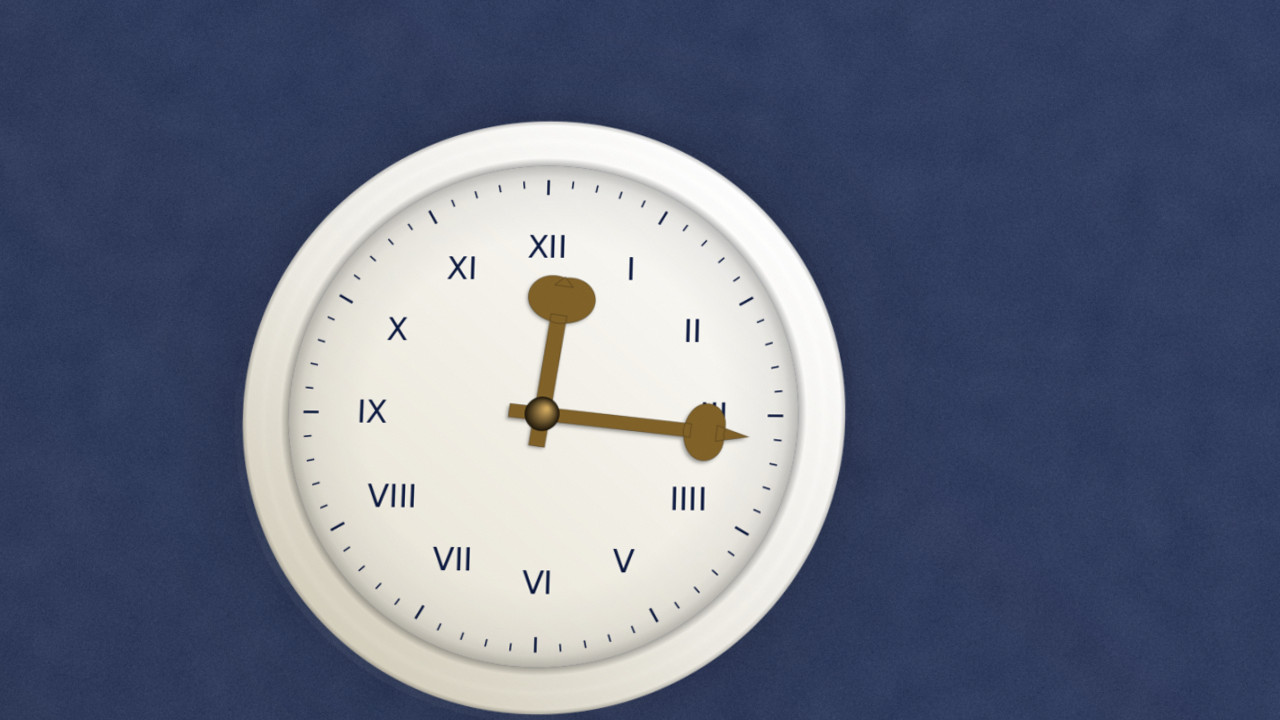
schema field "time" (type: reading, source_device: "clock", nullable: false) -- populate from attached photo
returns 12:16
